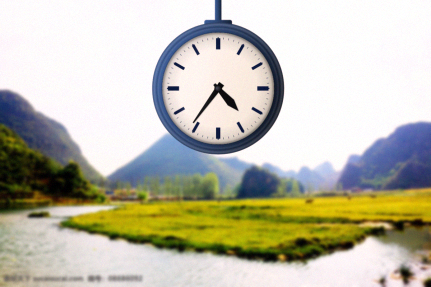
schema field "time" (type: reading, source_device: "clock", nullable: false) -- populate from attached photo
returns 4:36
